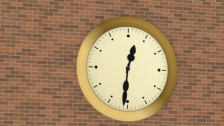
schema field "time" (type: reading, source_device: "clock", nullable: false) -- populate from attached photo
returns 12:31
